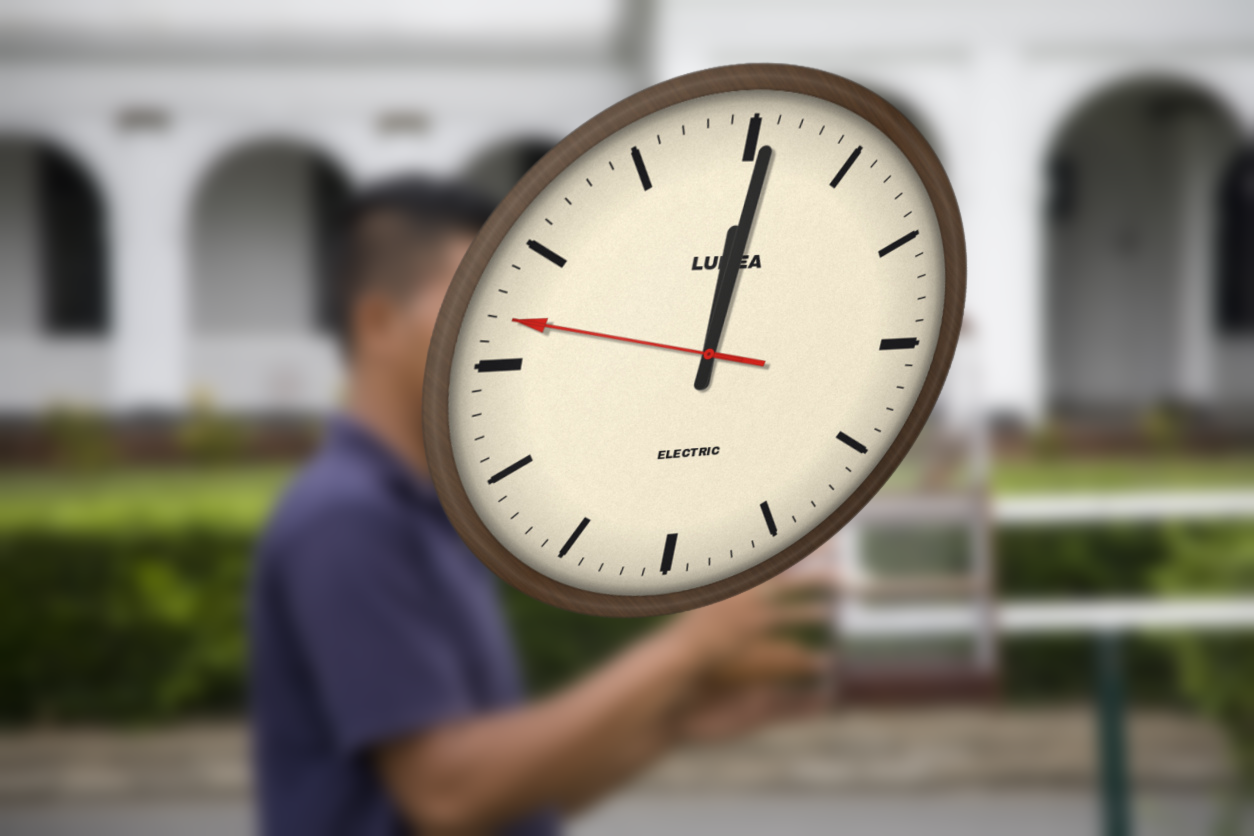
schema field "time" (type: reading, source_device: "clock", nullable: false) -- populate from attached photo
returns 12:00:47
